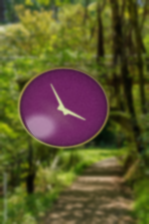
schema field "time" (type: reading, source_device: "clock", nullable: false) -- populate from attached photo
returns 3:56
